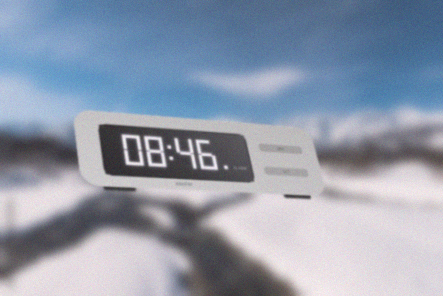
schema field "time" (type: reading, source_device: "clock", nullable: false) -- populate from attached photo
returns 8:46
